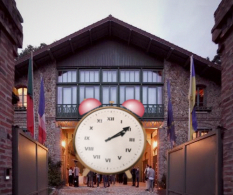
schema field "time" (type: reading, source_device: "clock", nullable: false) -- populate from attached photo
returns 2:09
